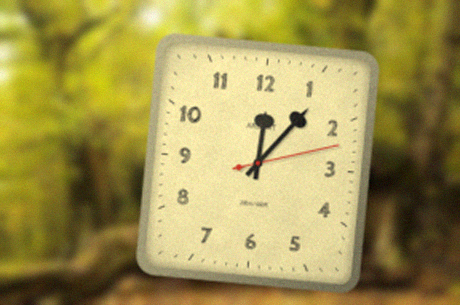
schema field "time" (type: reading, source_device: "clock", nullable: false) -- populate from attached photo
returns 12:06:12
